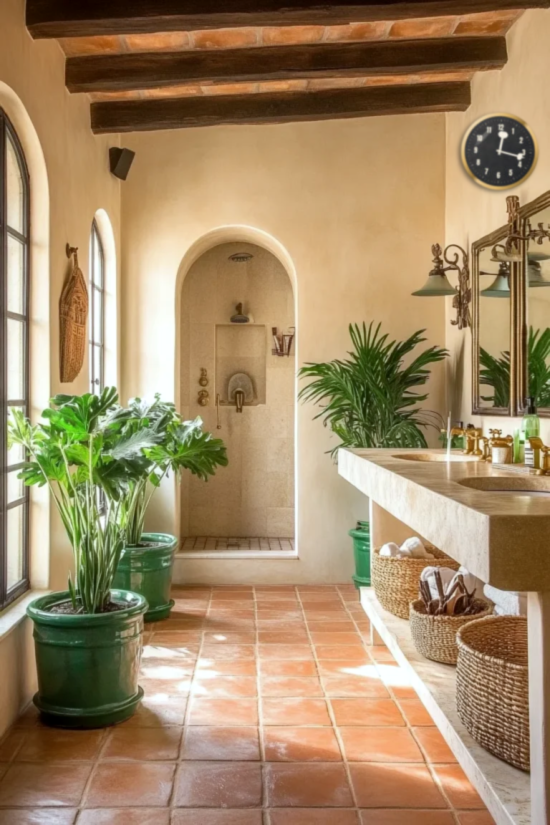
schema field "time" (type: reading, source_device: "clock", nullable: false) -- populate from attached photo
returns 12:17
